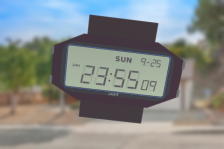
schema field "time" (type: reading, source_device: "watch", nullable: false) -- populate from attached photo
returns 23:55:09
